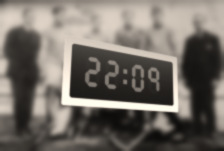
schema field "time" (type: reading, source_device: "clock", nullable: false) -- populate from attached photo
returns 22:09
